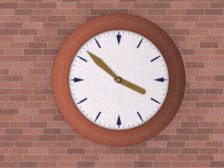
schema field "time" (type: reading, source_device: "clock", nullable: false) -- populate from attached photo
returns 3:52
